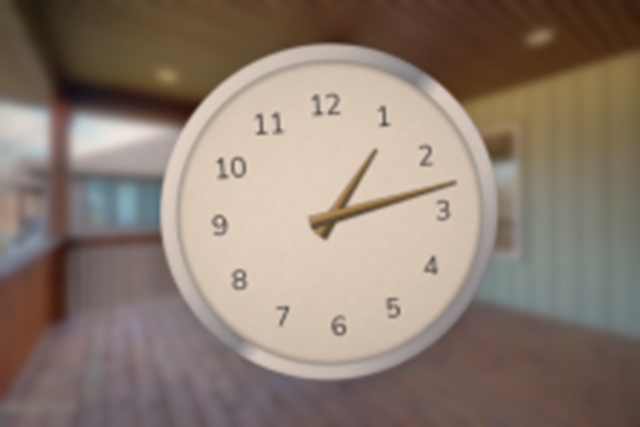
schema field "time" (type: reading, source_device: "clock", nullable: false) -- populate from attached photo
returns 1:13
